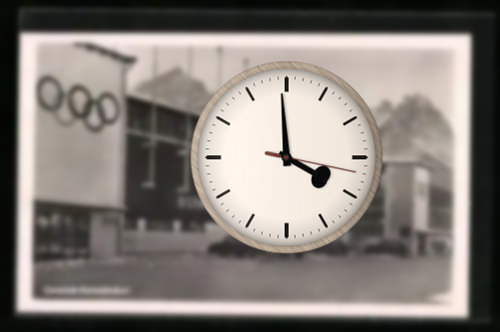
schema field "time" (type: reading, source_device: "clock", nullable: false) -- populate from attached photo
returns 3:59:17
